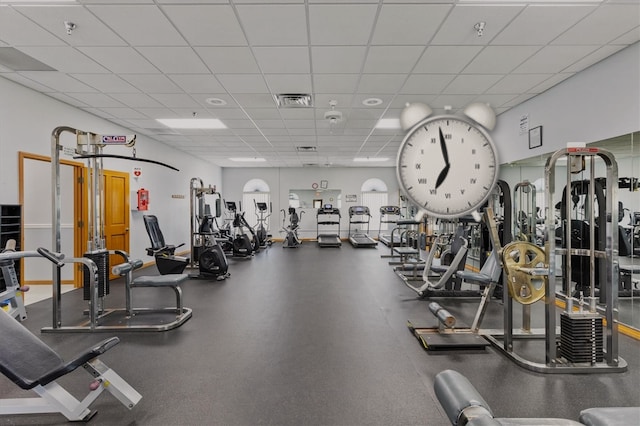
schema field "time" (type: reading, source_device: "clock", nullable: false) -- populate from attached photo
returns 6:58
